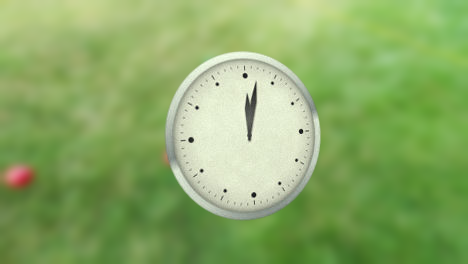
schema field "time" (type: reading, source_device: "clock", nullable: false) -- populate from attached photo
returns 12:02
